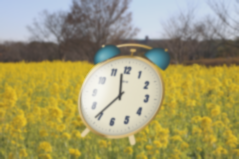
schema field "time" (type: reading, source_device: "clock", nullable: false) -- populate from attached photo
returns 11:36
